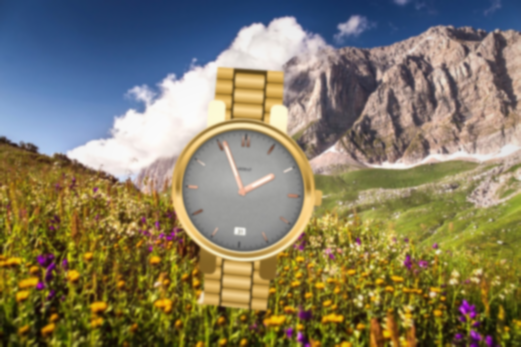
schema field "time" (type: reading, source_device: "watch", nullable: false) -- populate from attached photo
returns 1:56
